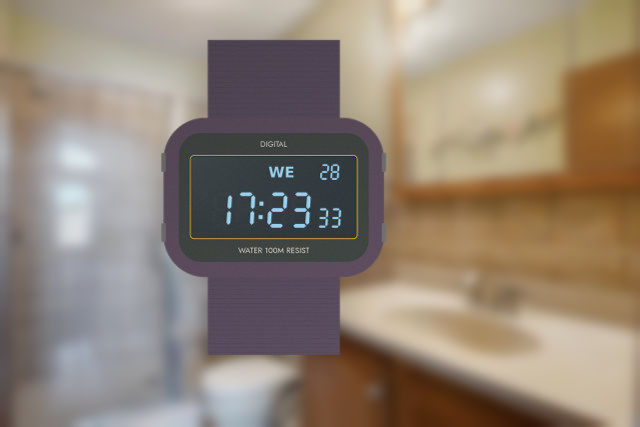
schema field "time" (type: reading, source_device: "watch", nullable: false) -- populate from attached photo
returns 17:23:33
